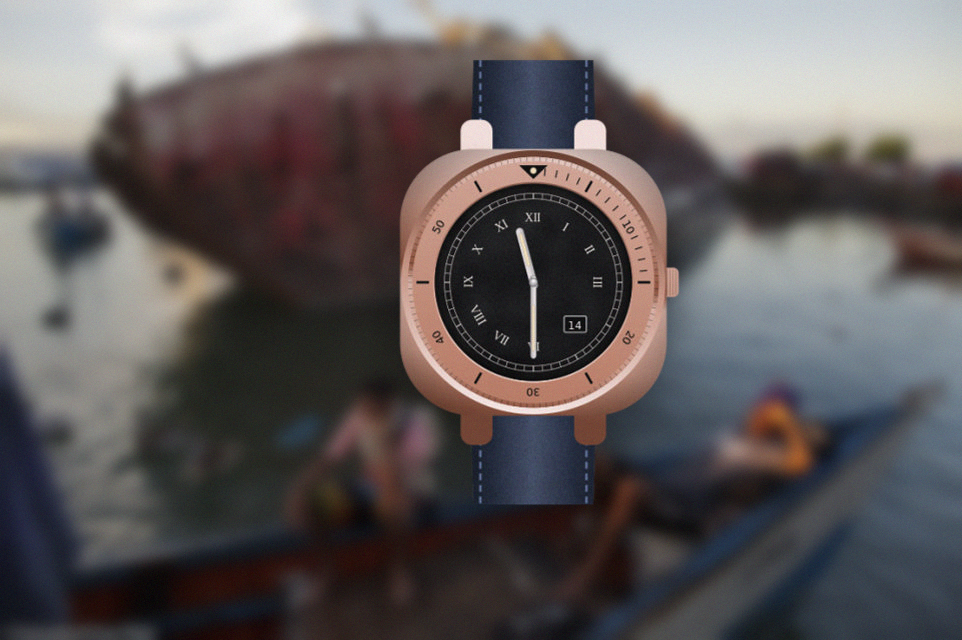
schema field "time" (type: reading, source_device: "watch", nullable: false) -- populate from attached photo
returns 11:30
